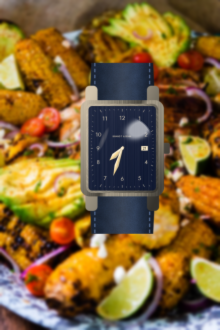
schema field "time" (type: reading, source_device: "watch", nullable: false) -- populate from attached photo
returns 7:33
